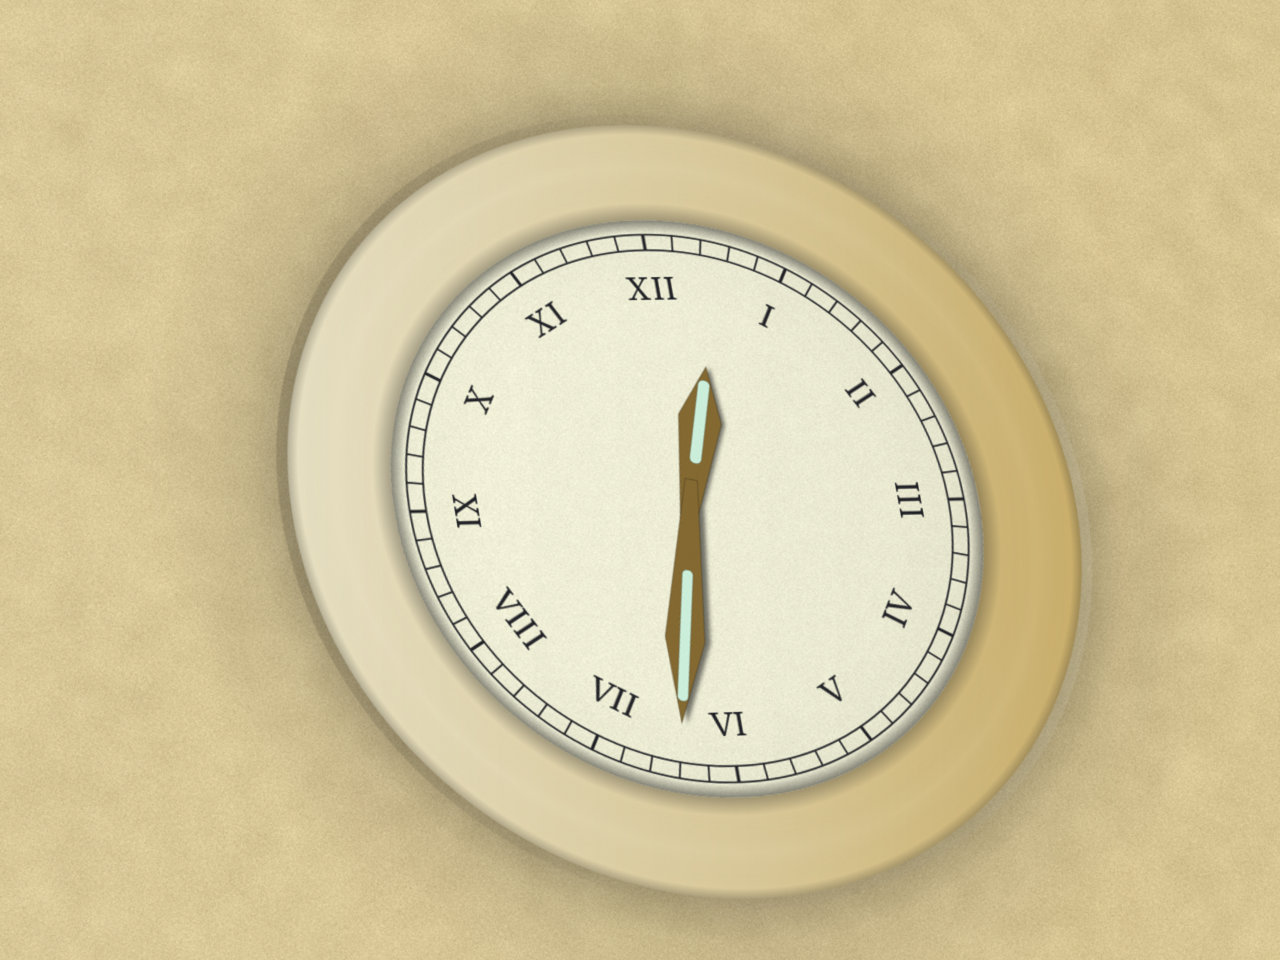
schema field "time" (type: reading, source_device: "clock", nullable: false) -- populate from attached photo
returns 12:32
